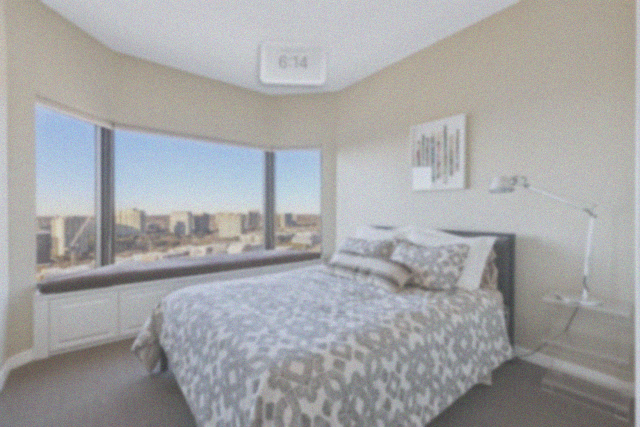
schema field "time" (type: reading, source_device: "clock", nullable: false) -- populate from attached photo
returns 6:14
